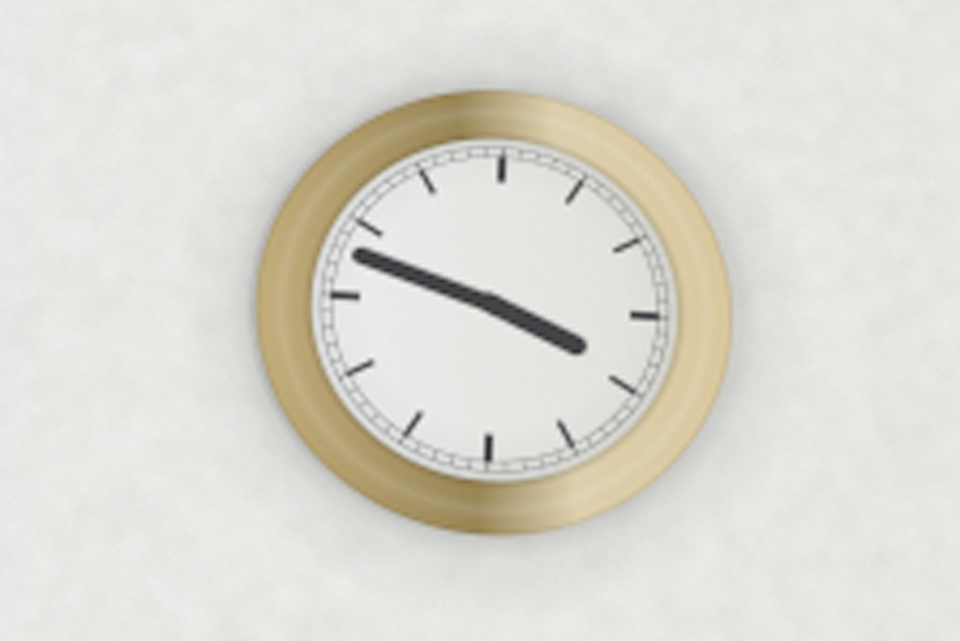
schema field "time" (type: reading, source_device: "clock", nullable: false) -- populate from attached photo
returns 3:48
